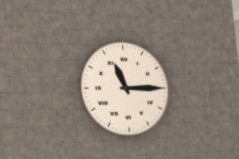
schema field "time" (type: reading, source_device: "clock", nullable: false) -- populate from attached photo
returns 11:15
